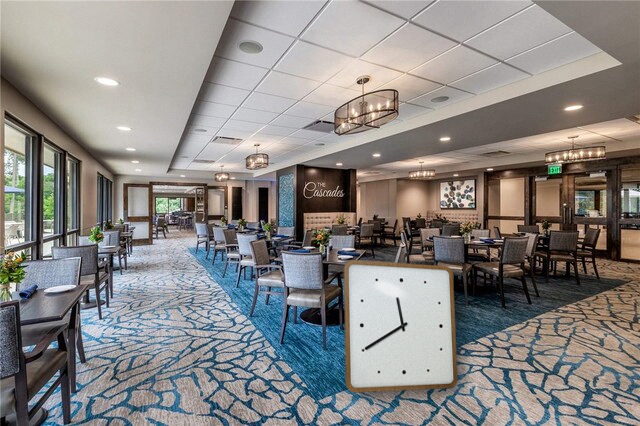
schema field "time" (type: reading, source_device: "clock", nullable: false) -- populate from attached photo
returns 11:40
